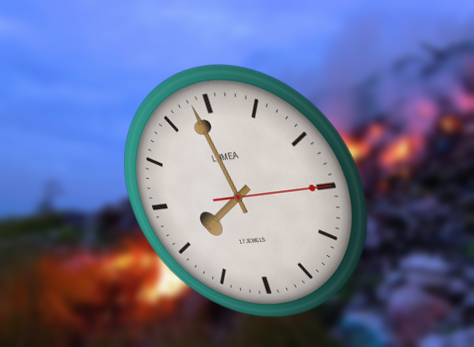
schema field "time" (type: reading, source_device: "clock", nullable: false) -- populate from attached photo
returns 7:58:15
